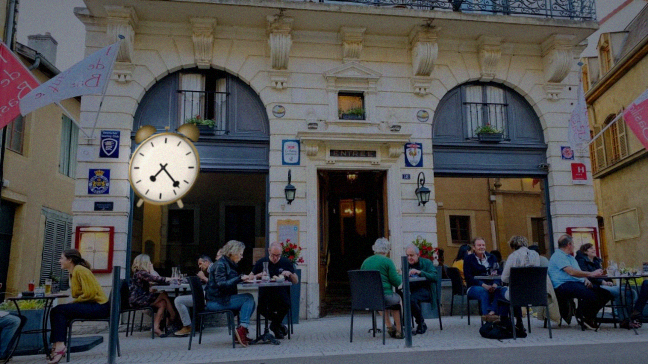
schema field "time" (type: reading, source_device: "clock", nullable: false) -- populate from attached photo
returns 7:23
